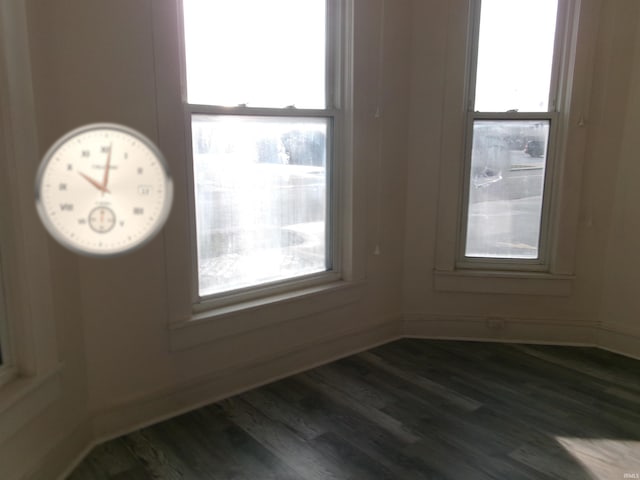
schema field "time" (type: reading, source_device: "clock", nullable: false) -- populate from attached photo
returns 10:01
